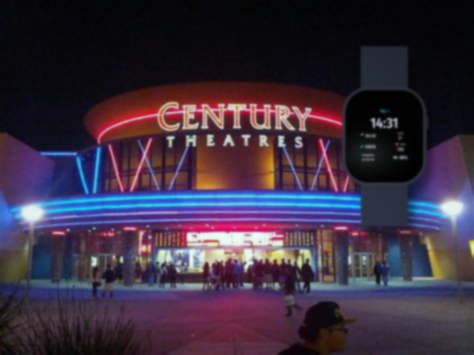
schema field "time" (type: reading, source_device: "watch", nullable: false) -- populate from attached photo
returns 14:31
